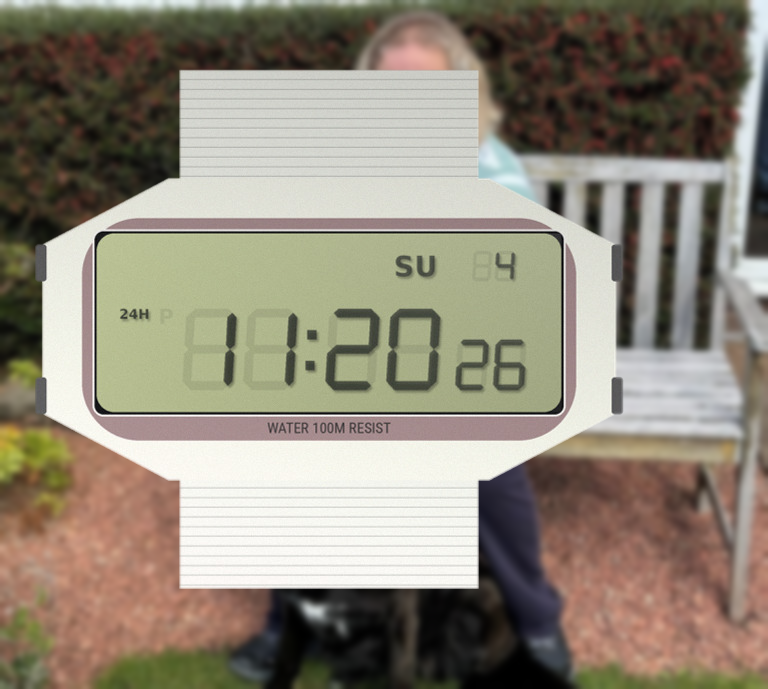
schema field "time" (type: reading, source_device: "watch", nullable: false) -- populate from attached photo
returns 11:20:26
